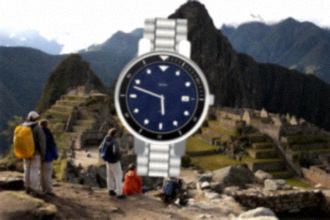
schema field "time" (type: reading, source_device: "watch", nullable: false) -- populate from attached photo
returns 5:48
